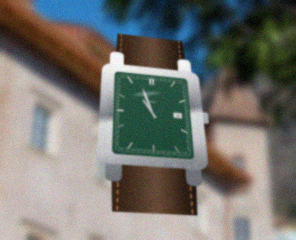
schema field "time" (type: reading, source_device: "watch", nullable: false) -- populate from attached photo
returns 10:57
